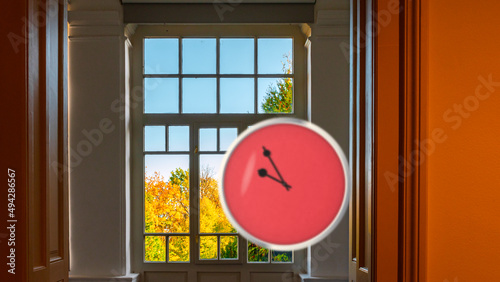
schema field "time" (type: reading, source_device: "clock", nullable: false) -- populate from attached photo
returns 9:55
